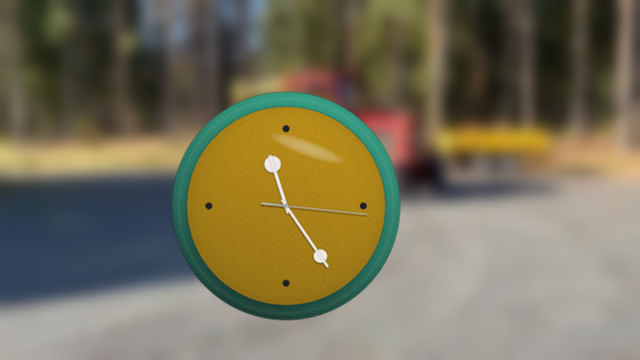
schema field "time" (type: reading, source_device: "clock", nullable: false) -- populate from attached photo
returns 11:24:16
